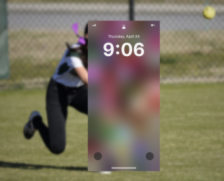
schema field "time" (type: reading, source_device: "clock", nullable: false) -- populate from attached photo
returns 9:06
